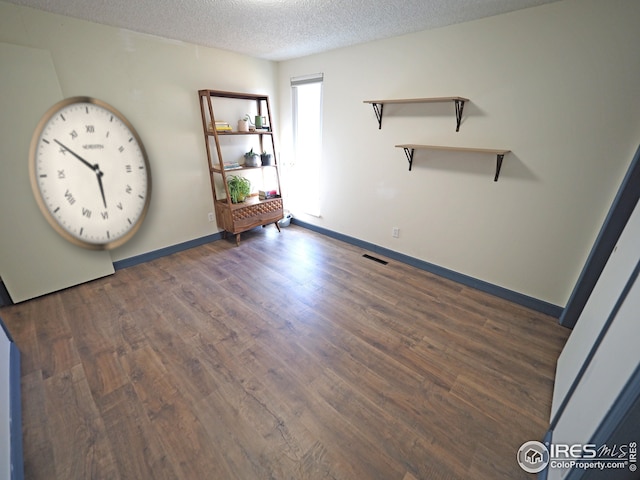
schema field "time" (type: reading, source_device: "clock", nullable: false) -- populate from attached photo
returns 5:51
